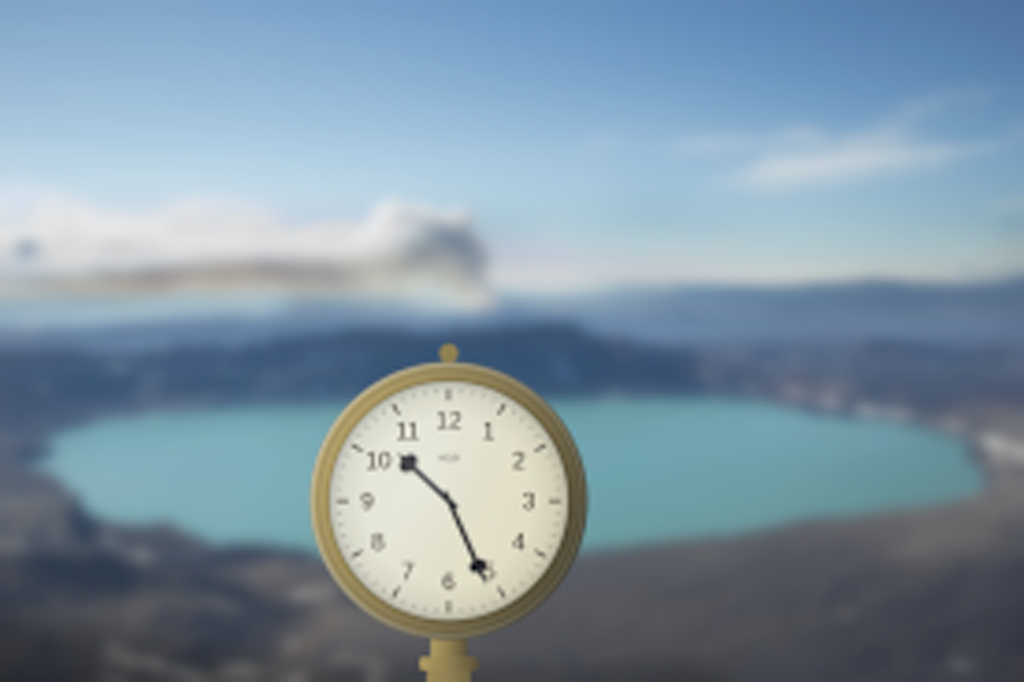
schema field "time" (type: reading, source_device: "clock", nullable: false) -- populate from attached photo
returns 10:26
